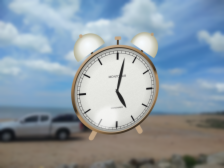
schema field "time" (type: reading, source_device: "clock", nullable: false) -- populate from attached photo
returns 5:02
